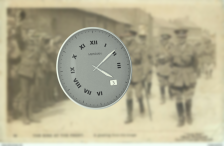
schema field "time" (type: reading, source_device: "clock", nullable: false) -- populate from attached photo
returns 4:09
